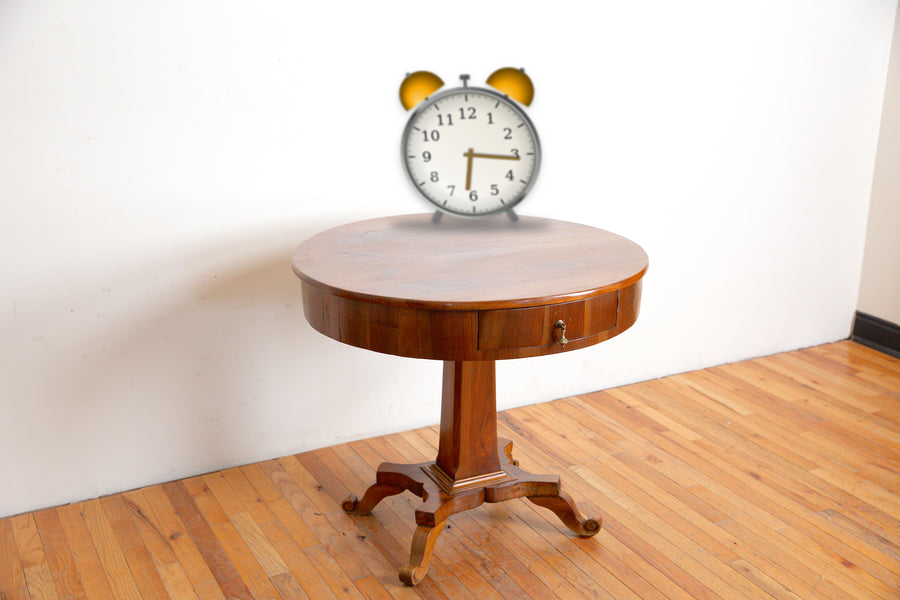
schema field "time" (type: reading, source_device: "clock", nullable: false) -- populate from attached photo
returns 6:16
